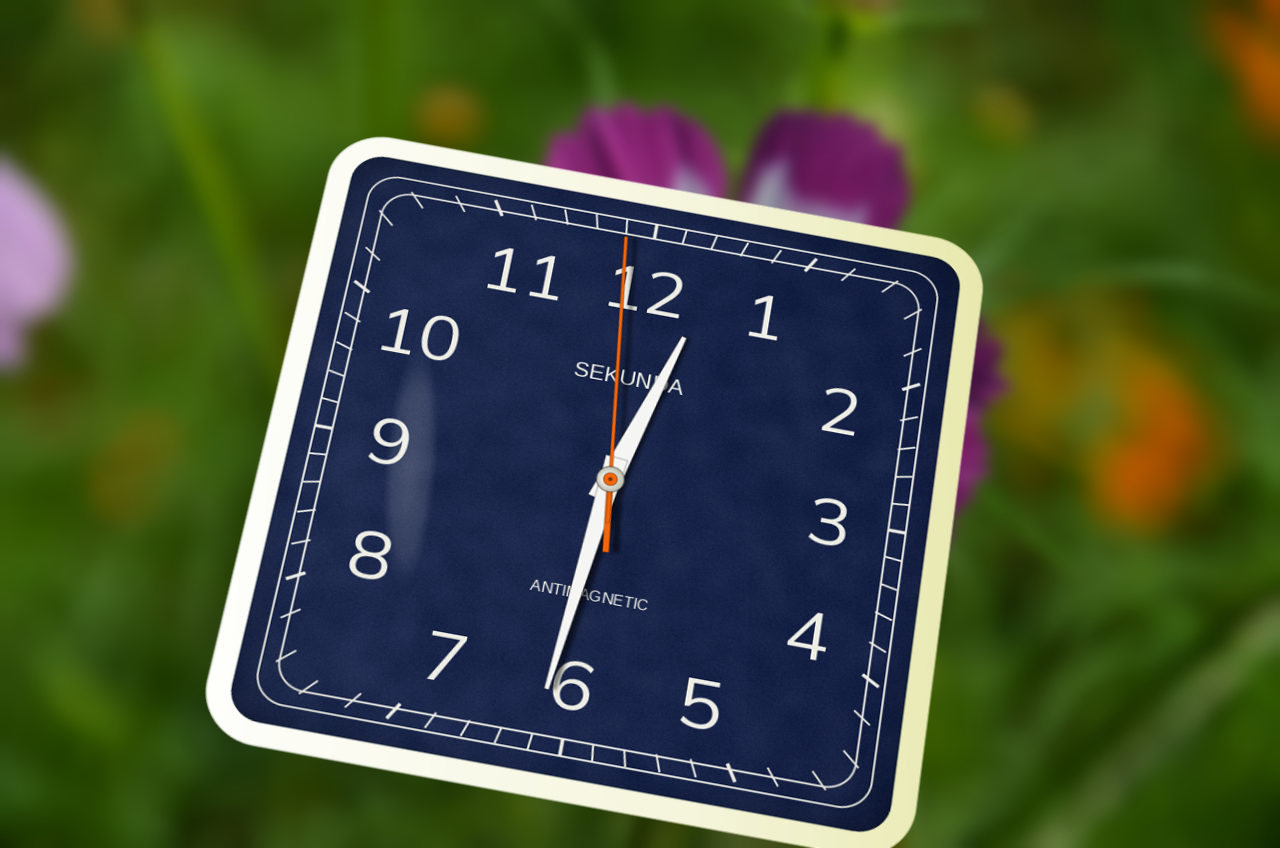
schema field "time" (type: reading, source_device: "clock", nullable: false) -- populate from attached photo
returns 12:30:59
